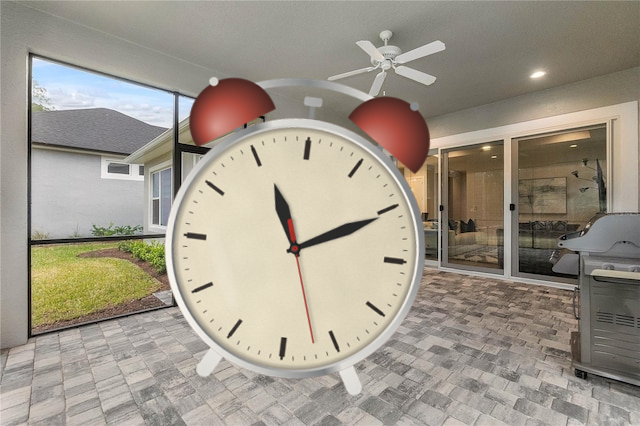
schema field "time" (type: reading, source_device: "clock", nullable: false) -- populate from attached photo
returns 11:10:27
